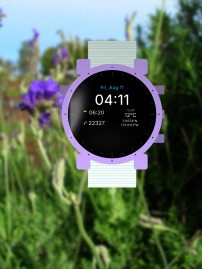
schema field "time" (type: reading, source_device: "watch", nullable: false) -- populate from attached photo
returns 4:11
